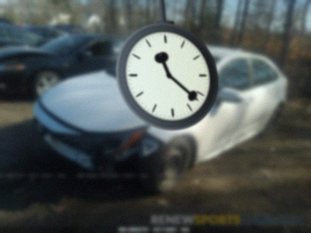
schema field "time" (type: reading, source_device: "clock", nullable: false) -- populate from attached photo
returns 11:22
